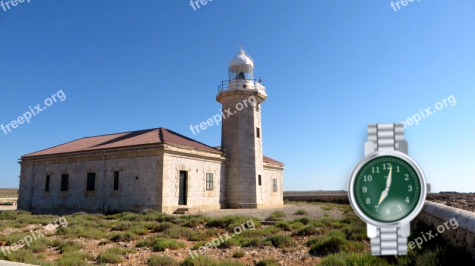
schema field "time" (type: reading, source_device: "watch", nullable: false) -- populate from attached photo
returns 7:02
